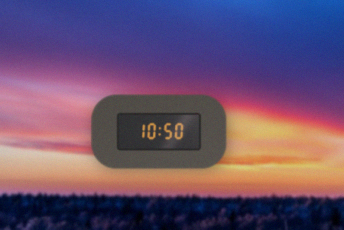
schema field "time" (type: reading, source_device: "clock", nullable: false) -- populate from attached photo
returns 10:50
